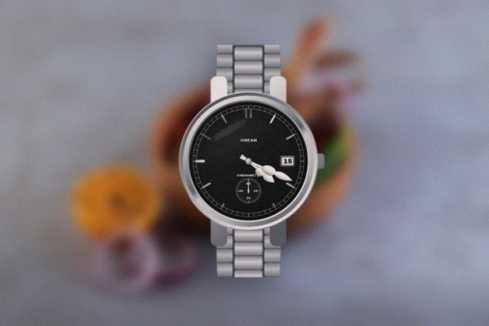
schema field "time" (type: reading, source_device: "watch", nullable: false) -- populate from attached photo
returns 4:19
